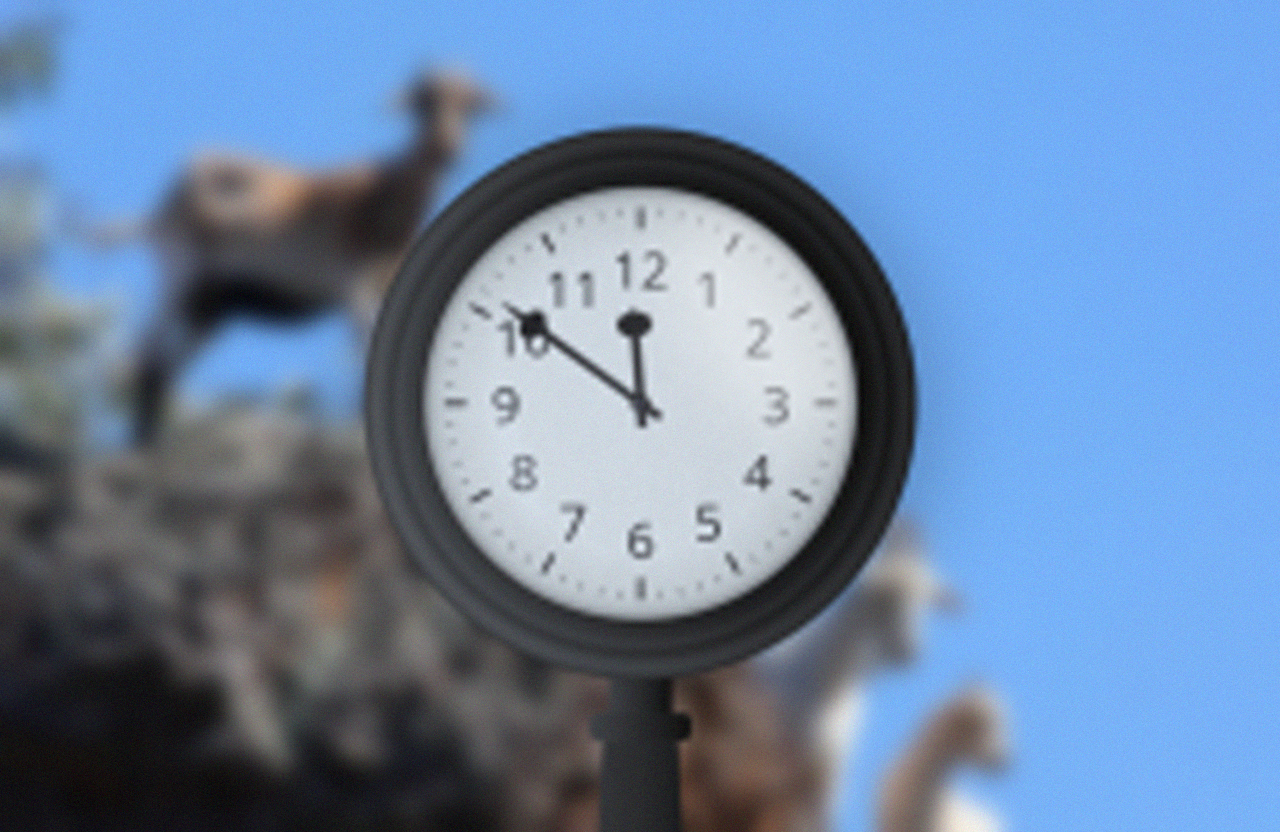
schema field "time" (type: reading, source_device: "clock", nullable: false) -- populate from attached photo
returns 11:51
